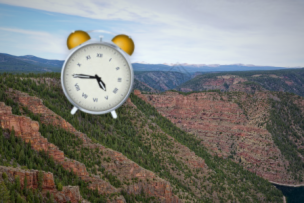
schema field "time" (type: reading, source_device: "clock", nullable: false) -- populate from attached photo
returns 4:45
